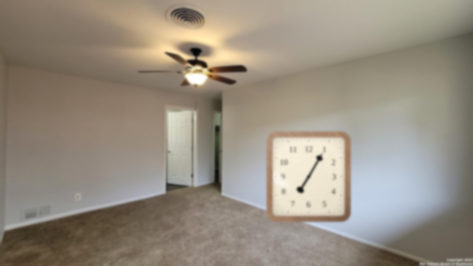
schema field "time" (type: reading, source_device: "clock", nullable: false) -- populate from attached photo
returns 7:05
